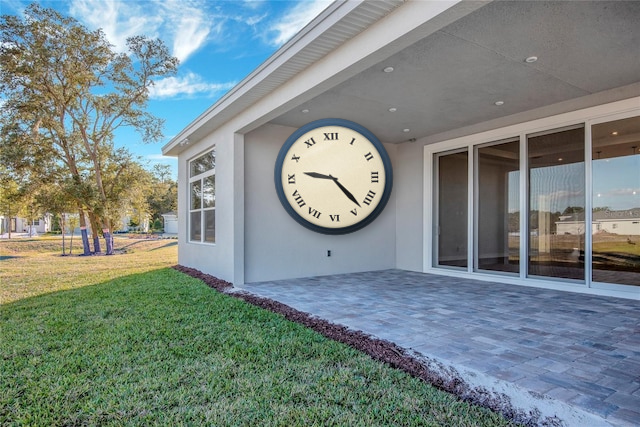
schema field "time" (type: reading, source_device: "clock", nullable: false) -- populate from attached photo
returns 9:23
